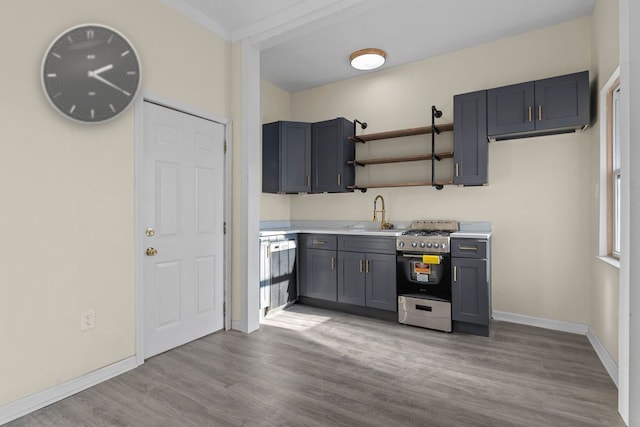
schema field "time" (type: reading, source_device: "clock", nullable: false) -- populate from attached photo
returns 2:20
